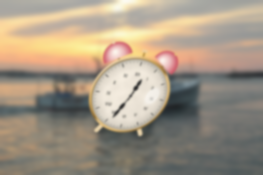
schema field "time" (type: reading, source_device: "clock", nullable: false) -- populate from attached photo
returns 12:34
